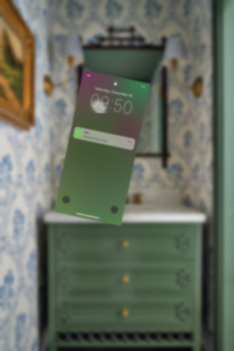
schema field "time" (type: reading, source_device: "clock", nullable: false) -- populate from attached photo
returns 9:50
